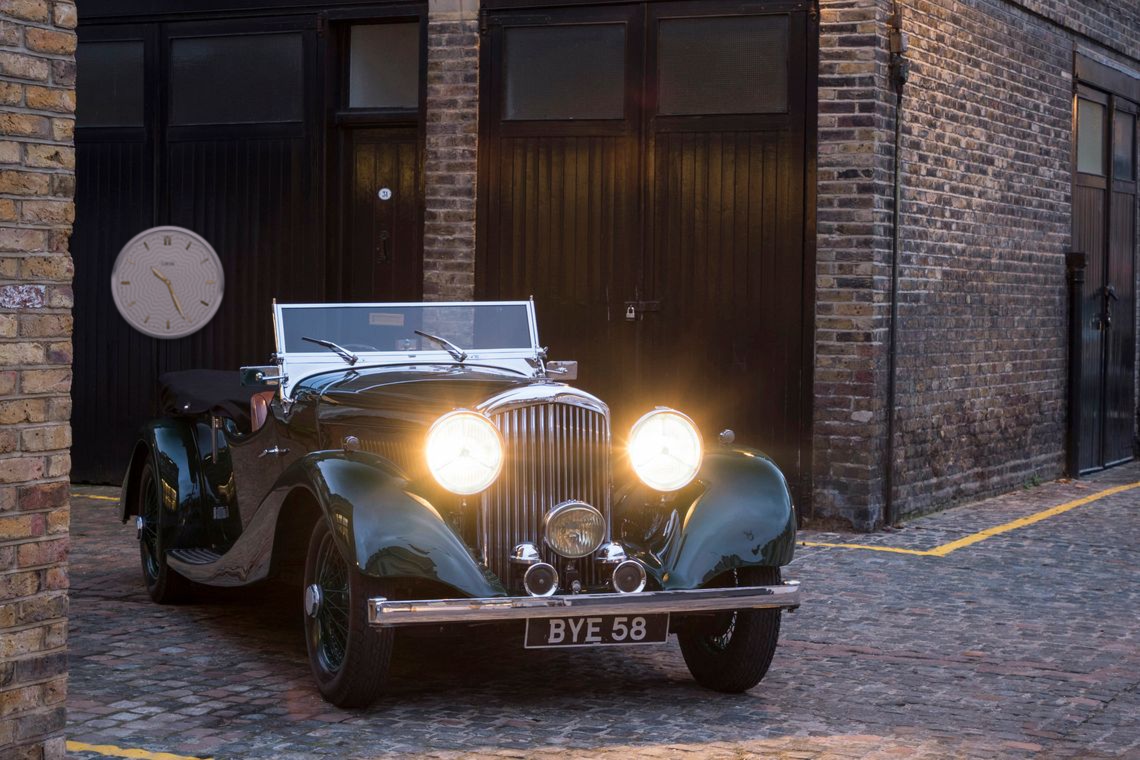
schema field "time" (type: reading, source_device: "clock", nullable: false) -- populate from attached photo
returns 10:26
